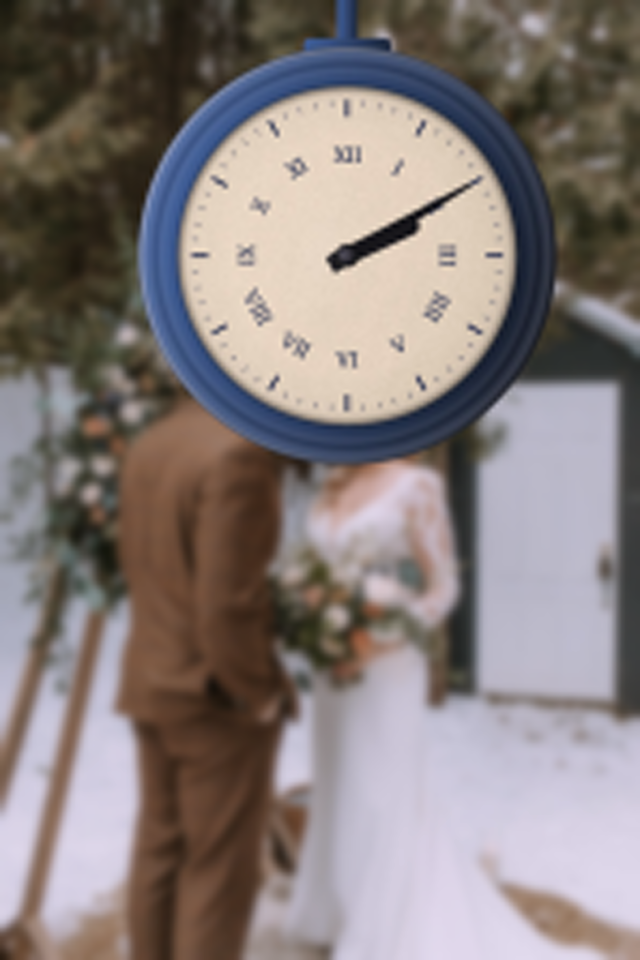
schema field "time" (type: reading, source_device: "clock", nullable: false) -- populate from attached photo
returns 2:10
